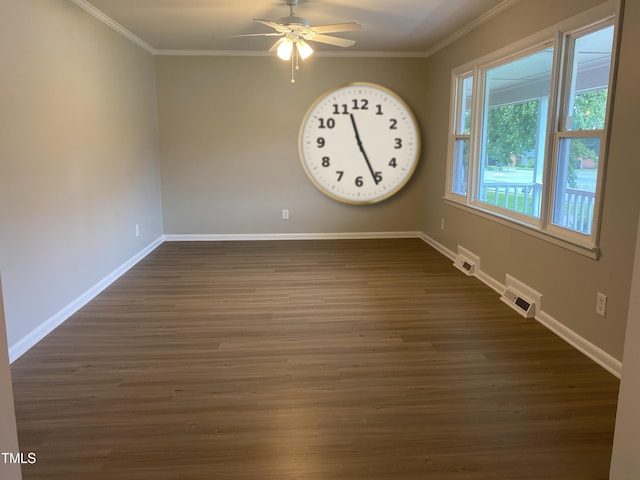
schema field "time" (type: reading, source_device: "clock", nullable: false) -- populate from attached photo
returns 11:26
